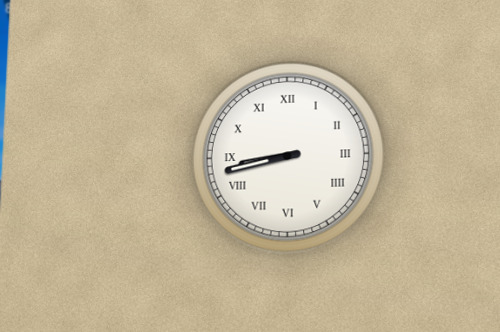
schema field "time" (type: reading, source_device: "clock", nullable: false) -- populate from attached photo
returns 8:43
